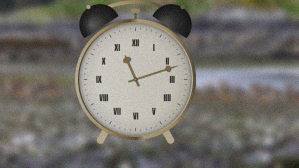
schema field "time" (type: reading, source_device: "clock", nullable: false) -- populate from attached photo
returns 11:12
